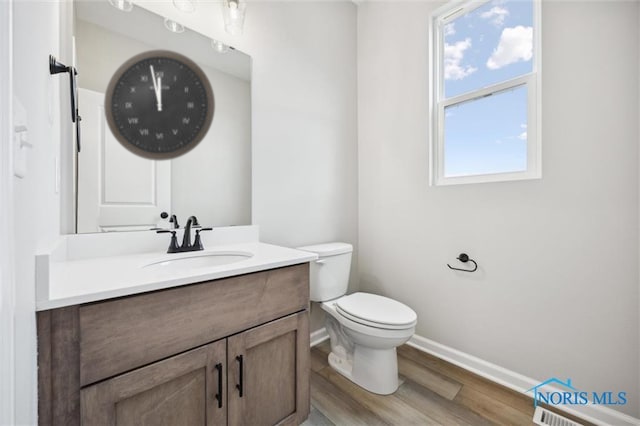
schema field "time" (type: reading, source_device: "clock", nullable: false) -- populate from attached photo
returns 11:58
